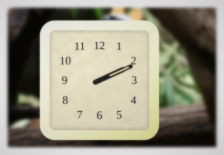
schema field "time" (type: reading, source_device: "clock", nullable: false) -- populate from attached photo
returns 2:11
